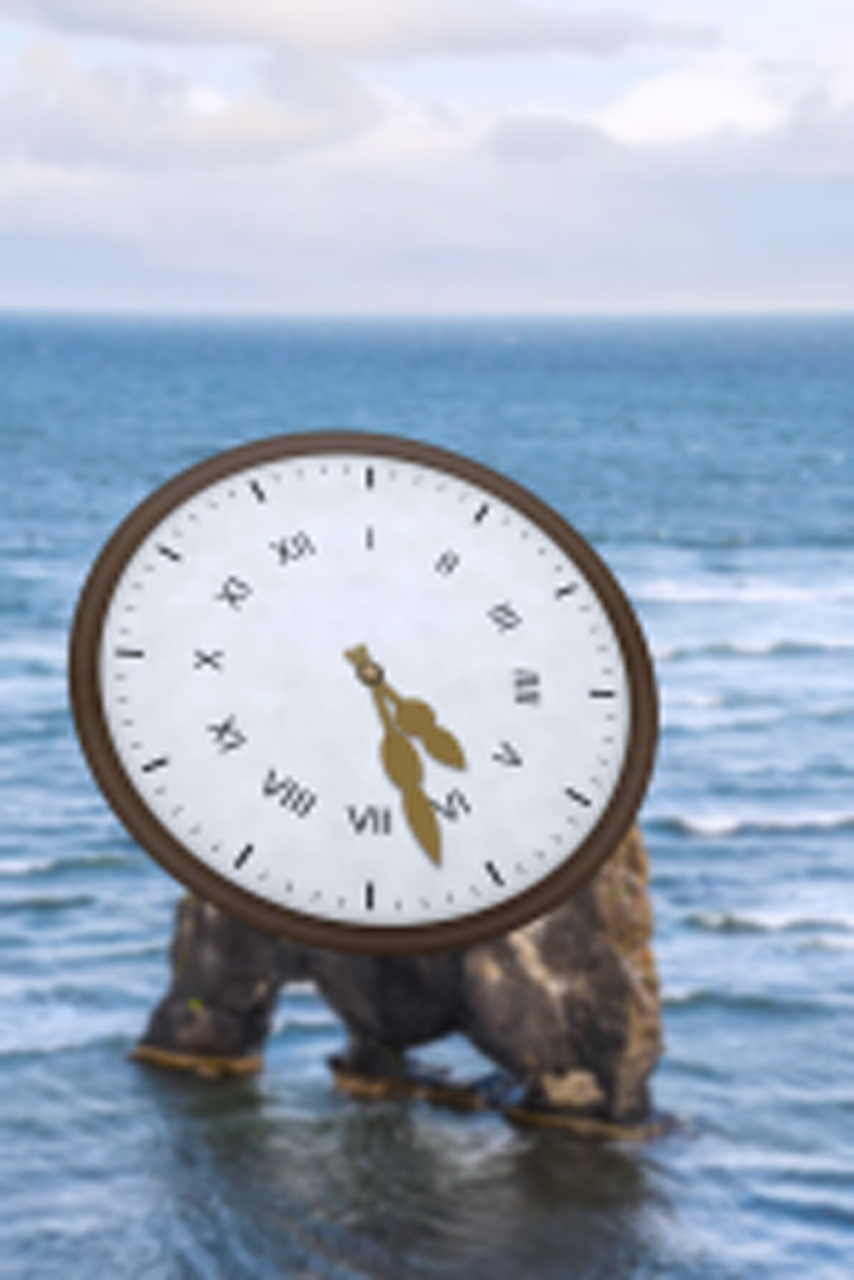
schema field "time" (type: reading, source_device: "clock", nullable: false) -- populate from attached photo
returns 5:32
